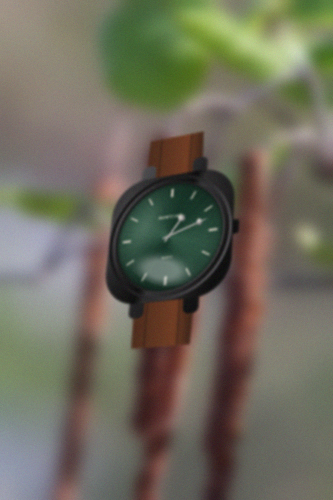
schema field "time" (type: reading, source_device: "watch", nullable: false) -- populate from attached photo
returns 1:12
